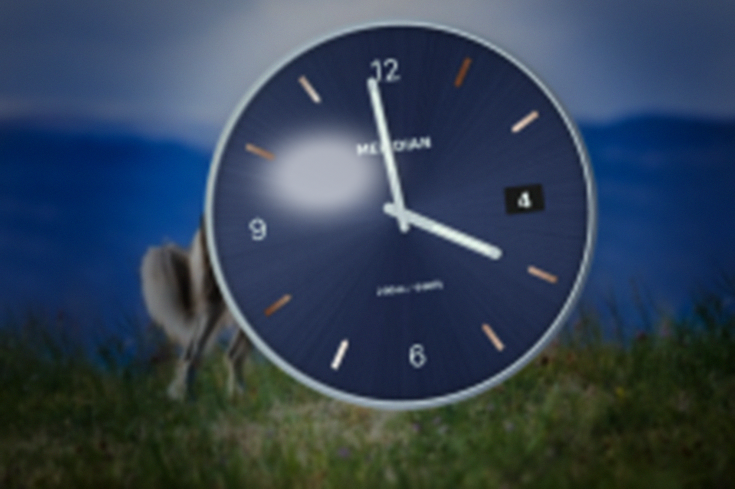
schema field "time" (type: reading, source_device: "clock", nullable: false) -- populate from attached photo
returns 3:59
